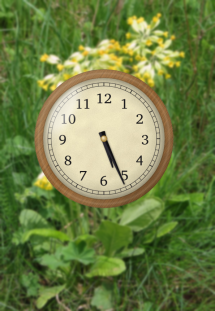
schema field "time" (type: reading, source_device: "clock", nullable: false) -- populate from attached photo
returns 5:26
